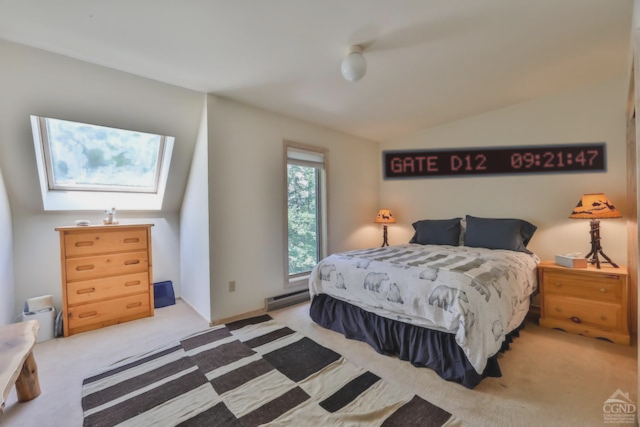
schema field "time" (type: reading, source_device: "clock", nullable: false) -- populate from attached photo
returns 9:21:47
